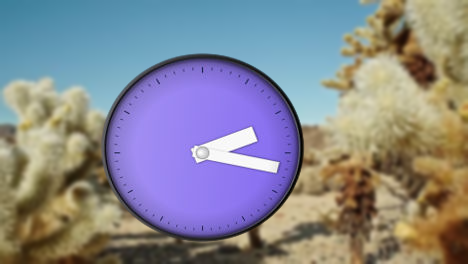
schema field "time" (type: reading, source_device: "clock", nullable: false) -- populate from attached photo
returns 2:17
